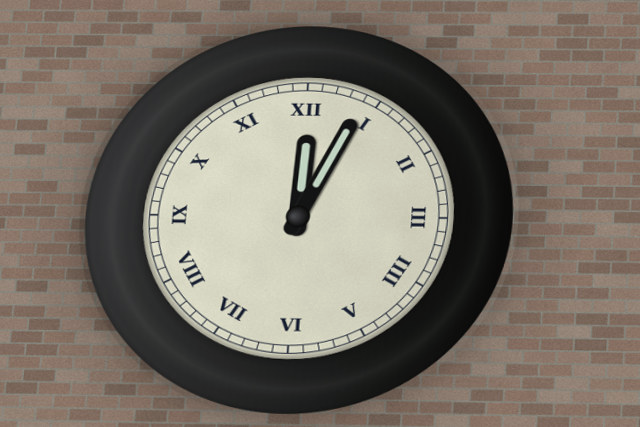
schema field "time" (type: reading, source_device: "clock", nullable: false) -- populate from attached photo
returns 12:04
